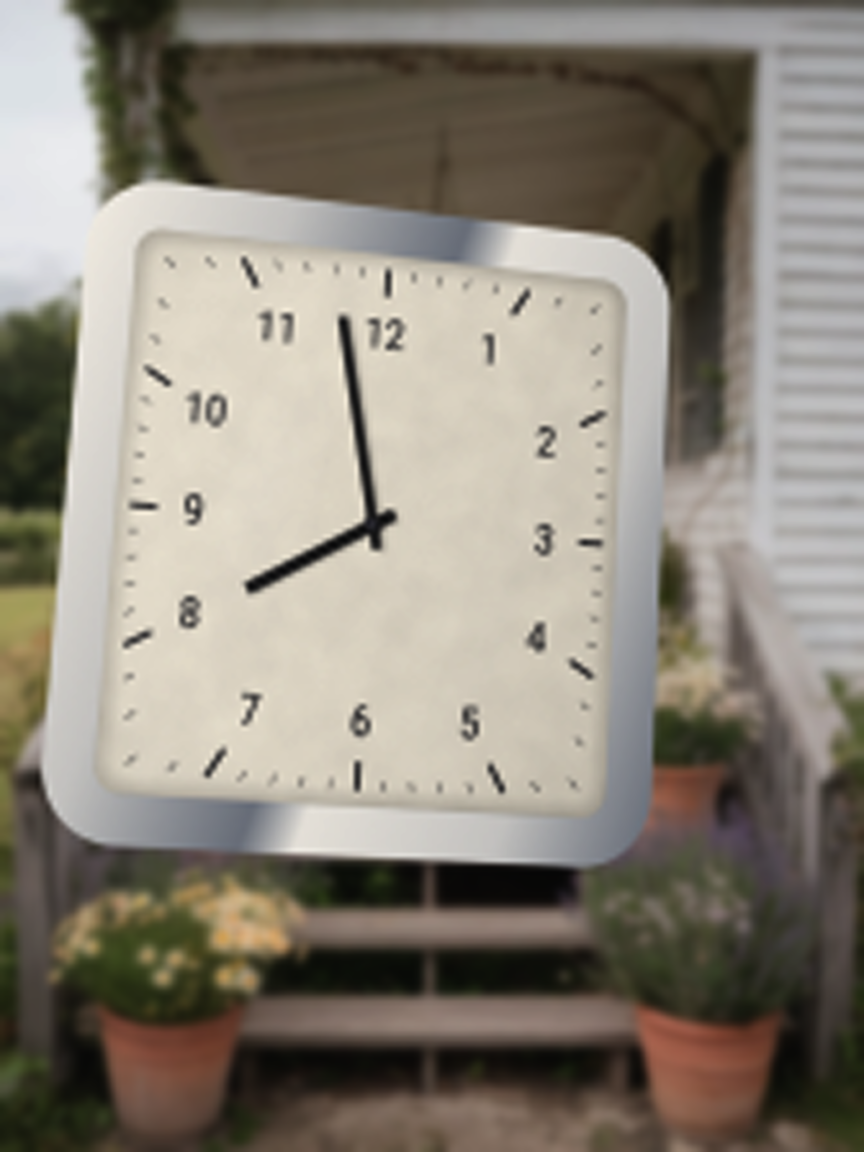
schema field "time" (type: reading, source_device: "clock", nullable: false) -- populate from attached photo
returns 7:58
